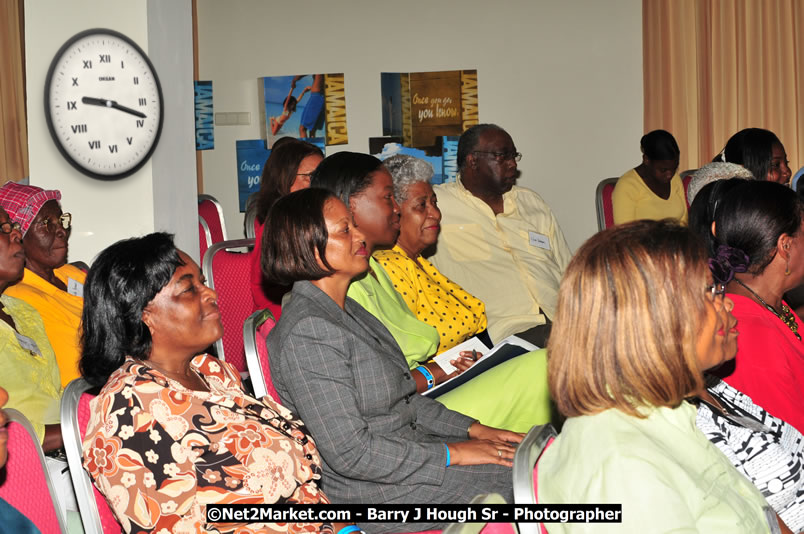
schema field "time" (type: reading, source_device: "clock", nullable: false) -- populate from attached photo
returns 9:18
